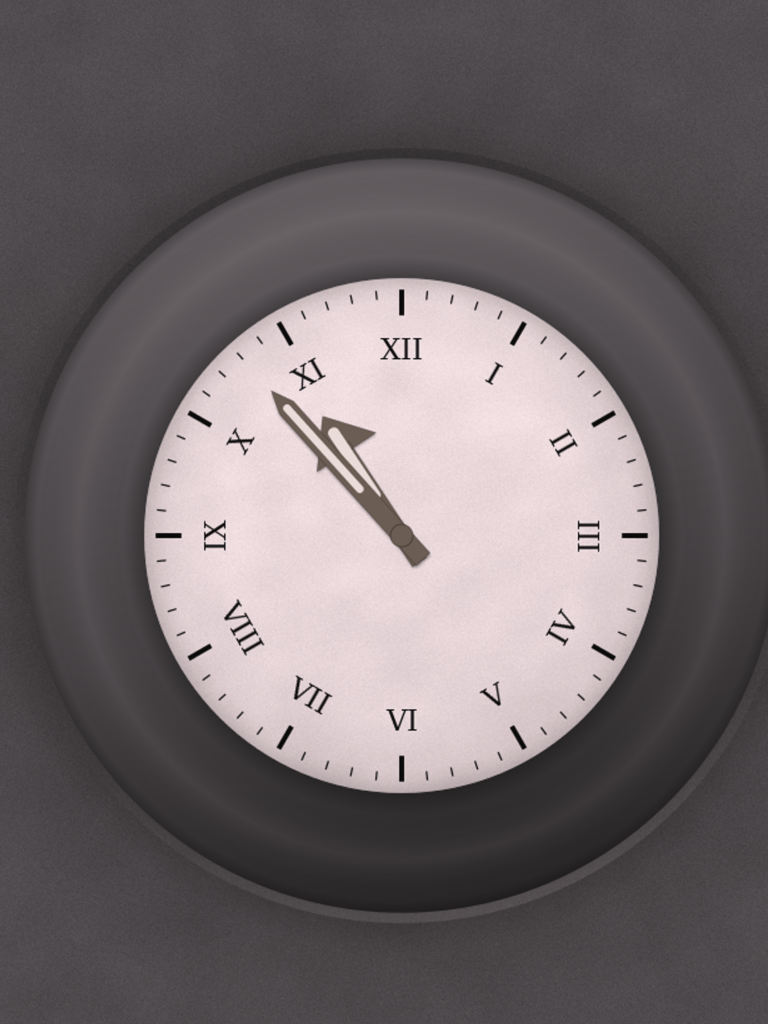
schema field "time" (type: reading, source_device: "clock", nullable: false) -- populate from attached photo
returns 10:53
